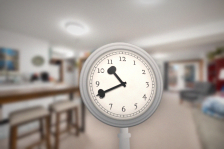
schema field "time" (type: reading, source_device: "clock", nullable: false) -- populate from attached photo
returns 10:41
